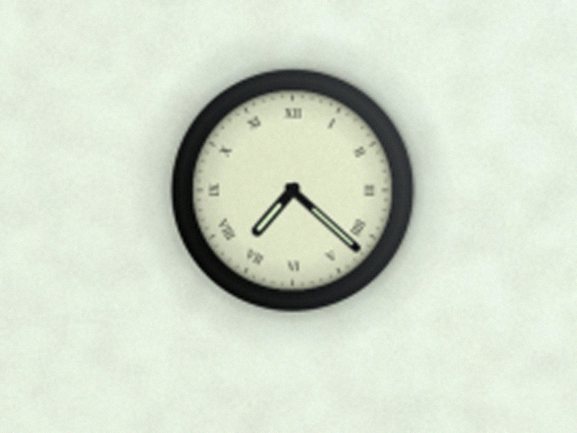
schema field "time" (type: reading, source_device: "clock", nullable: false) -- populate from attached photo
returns 7:22
